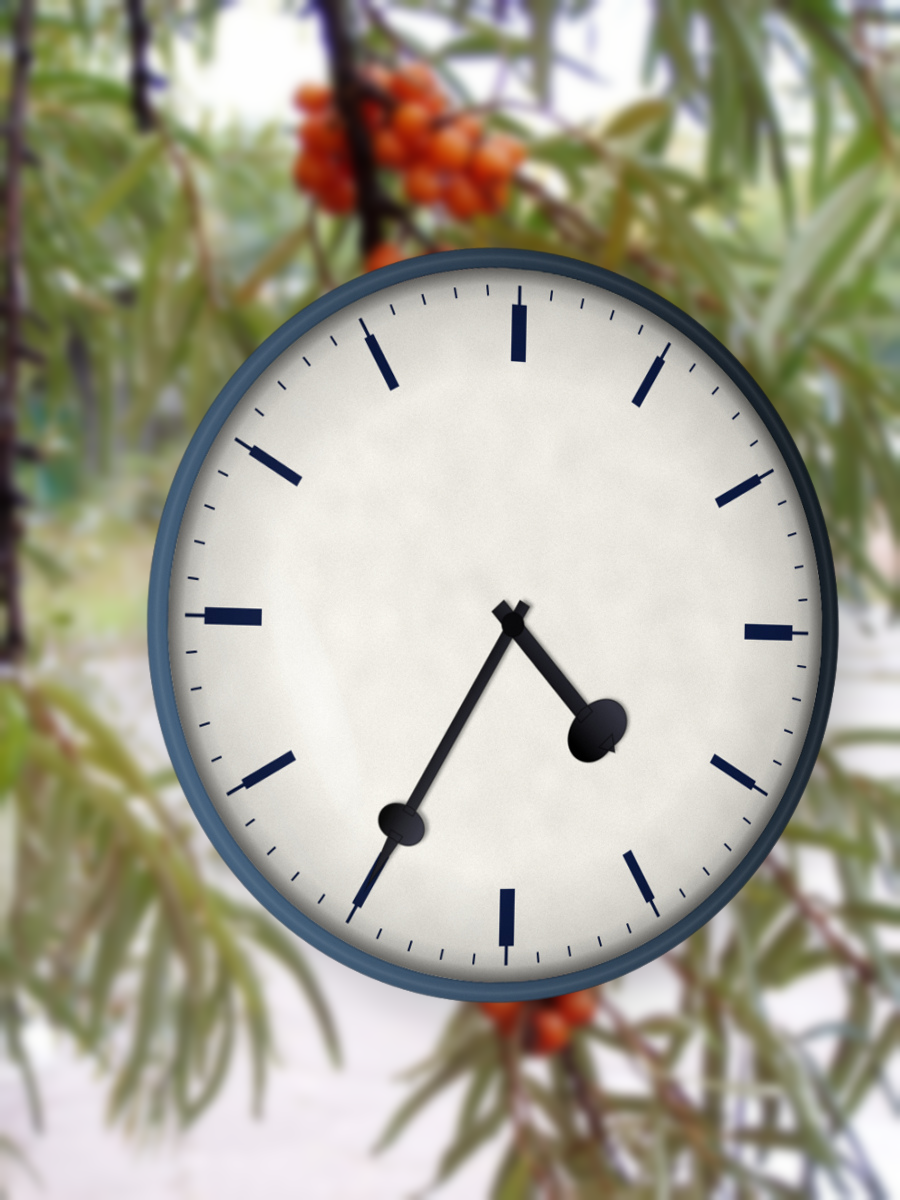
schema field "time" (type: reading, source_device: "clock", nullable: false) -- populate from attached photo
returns 4:35
